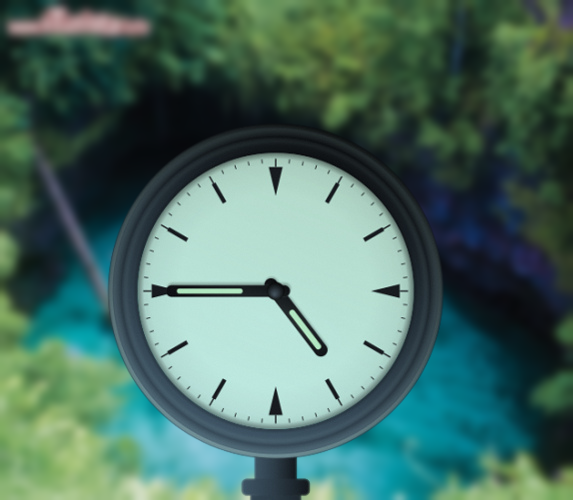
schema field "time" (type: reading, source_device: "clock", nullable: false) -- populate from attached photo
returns 4:45
